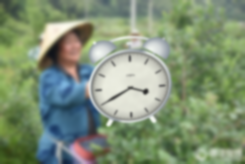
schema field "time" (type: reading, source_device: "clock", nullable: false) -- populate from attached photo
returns 3:40
